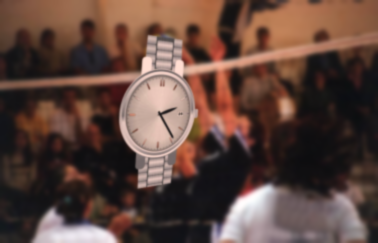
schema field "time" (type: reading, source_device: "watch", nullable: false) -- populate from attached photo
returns 2:24
